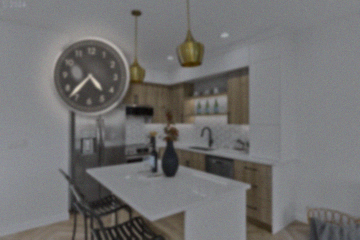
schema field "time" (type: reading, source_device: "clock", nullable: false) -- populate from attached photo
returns 4:37
